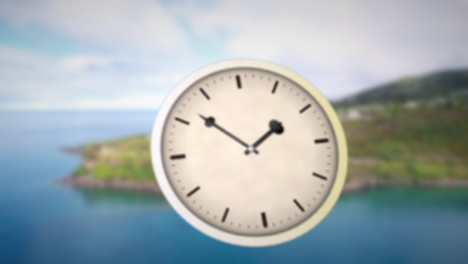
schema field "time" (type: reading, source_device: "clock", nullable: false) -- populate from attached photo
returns 1:52
